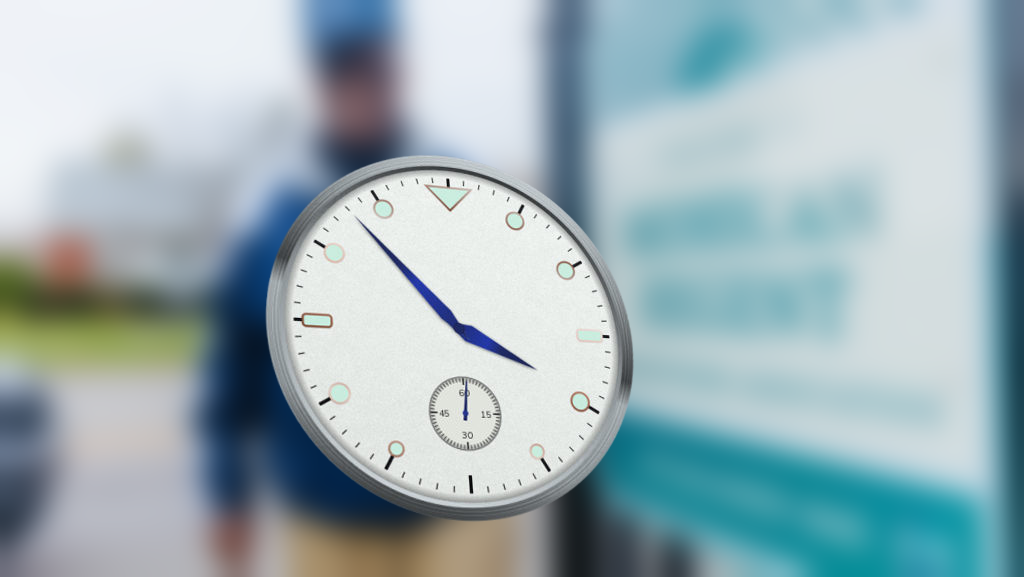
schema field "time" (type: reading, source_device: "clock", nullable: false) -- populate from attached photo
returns 3:53:01
